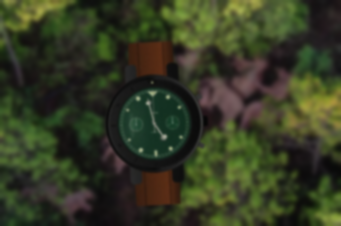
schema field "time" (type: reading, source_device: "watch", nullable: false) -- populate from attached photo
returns 4:58
